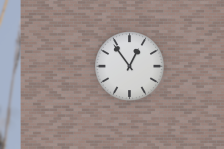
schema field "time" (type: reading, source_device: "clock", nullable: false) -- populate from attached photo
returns 12:54
